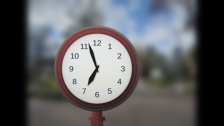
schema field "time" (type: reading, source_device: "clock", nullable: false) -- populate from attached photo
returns 6:57
